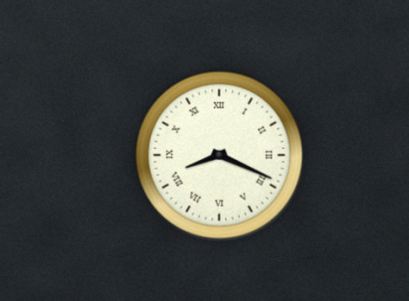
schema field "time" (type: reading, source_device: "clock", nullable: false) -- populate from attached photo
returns 8:19
